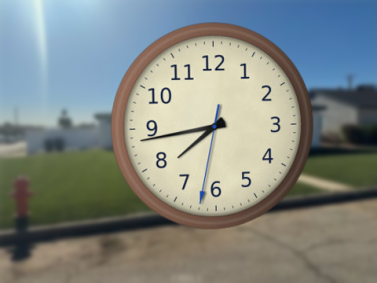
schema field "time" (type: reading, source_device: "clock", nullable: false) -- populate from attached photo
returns 7:43:32
